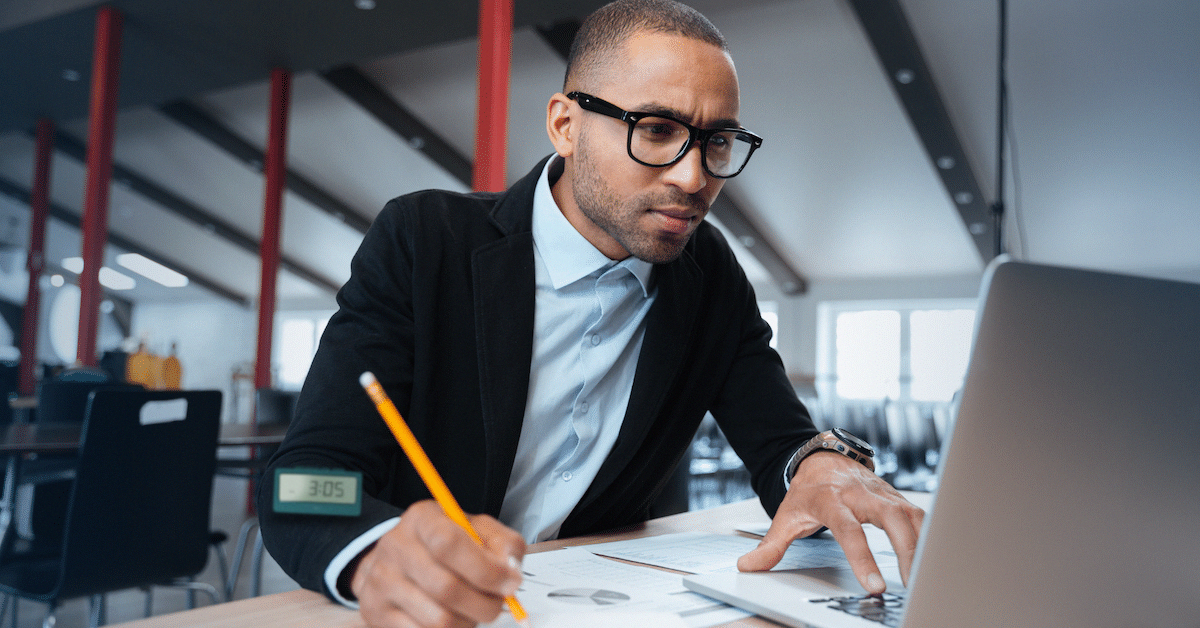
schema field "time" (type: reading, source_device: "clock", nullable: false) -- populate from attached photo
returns 3:05
